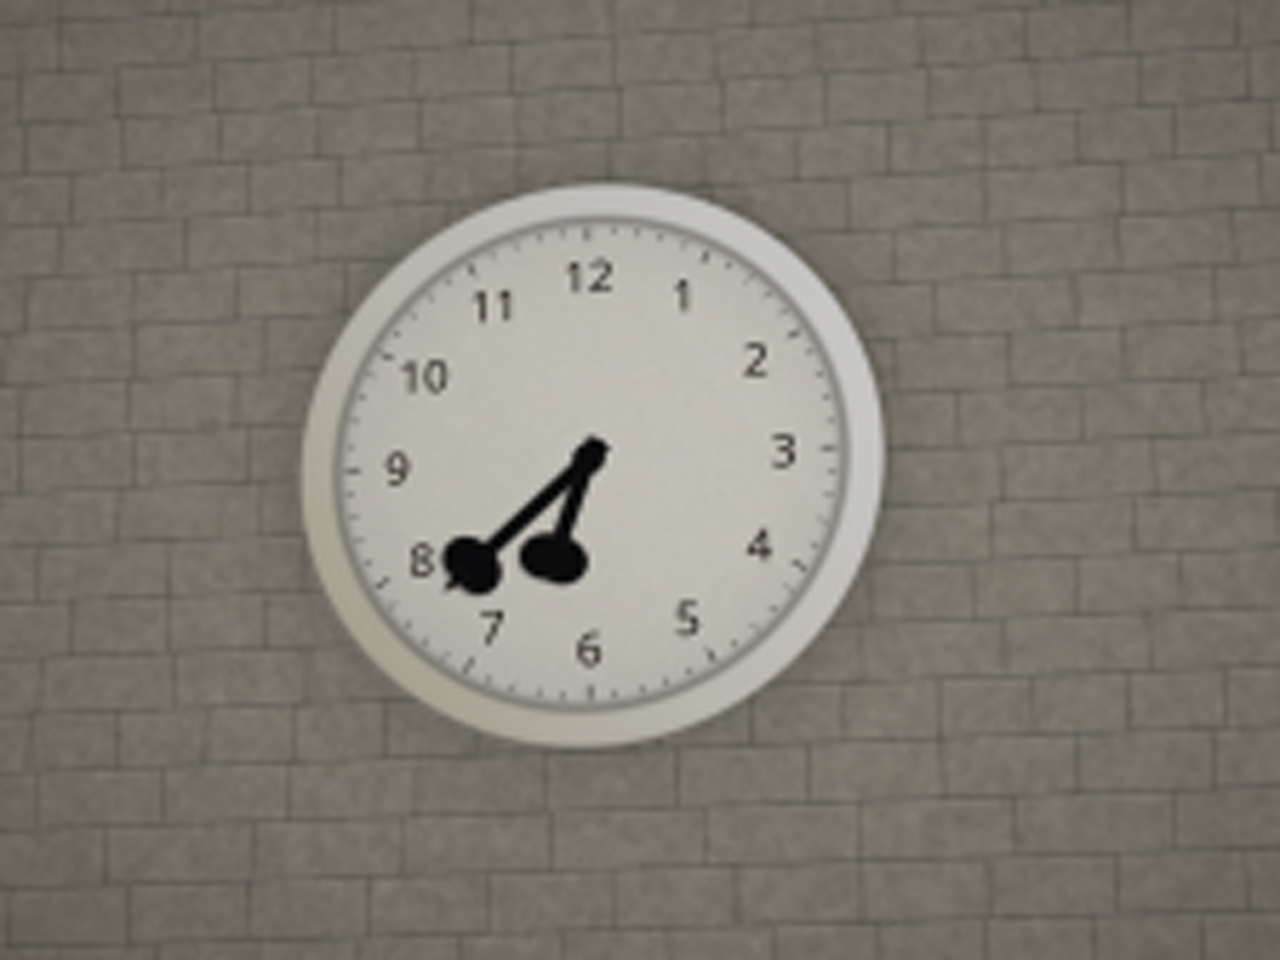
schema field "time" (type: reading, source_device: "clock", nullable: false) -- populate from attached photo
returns 6:38
